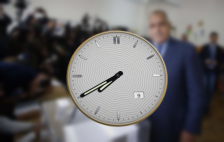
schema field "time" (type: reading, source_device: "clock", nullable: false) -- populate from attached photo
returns 7:40
